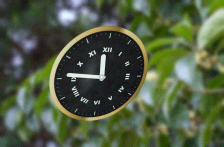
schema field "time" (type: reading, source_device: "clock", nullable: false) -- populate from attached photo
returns 11:46
